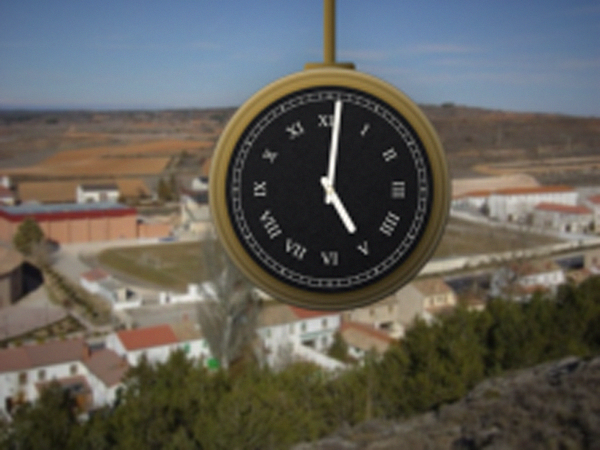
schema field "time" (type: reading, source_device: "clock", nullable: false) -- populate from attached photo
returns 5:01
